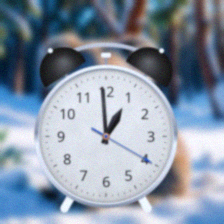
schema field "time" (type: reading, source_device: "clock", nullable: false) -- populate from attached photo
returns 12:59:20
